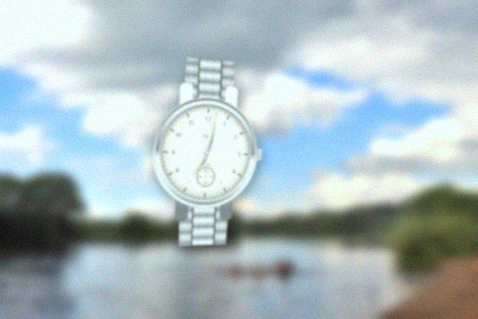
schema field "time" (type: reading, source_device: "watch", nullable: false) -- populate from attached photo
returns 7:02
